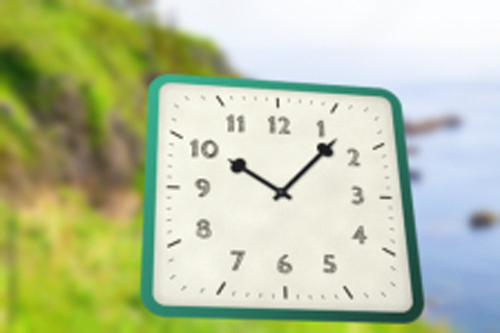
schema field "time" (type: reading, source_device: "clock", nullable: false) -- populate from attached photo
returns 10:07
